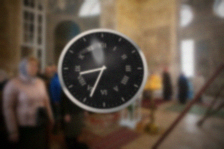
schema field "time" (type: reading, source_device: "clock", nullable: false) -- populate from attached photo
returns 8:34
